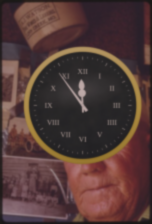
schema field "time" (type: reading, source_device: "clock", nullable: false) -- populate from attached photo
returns 11:54
